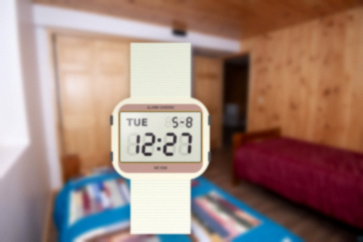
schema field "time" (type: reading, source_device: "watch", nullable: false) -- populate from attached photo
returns 12:27
